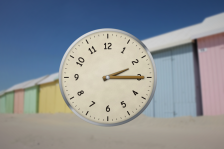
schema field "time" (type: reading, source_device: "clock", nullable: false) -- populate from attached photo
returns 2:15
